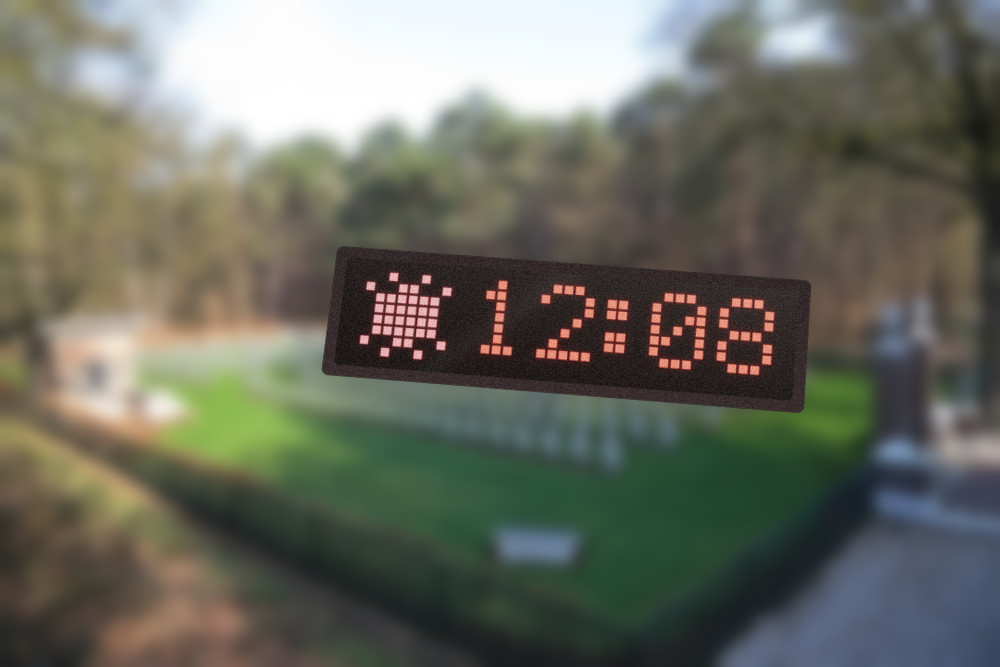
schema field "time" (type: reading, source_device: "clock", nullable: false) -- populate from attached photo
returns 12:08
